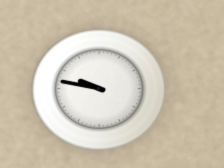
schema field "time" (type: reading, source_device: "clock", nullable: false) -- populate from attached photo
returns 9:47
